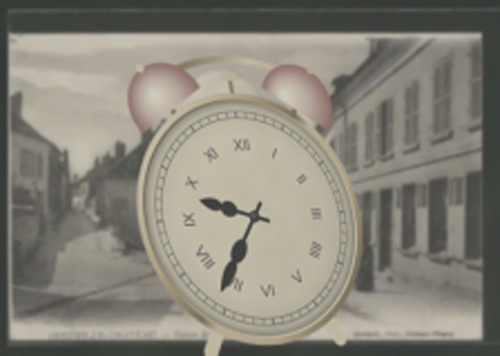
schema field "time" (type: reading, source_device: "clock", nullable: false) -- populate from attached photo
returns 9:36
